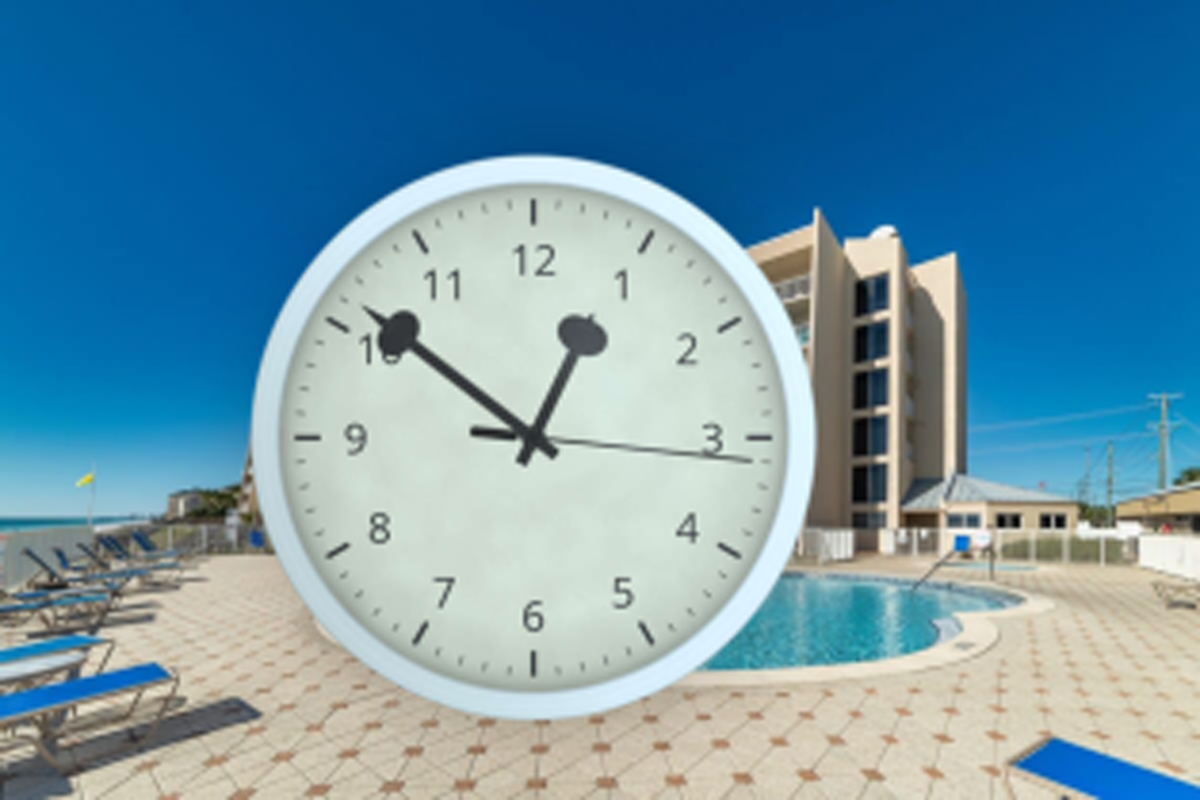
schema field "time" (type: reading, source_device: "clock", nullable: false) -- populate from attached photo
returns 12:51:16
